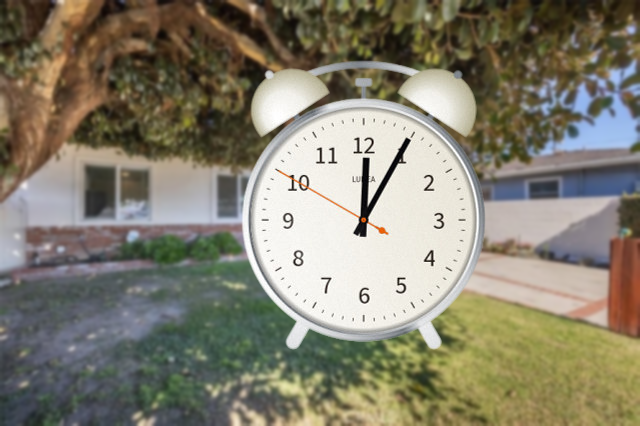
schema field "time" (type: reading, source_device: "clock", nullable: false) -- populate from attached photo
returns 12:04:50
